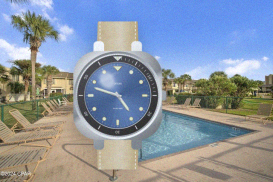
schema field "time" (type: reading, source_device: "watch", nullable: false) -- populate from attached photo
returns 4:48
